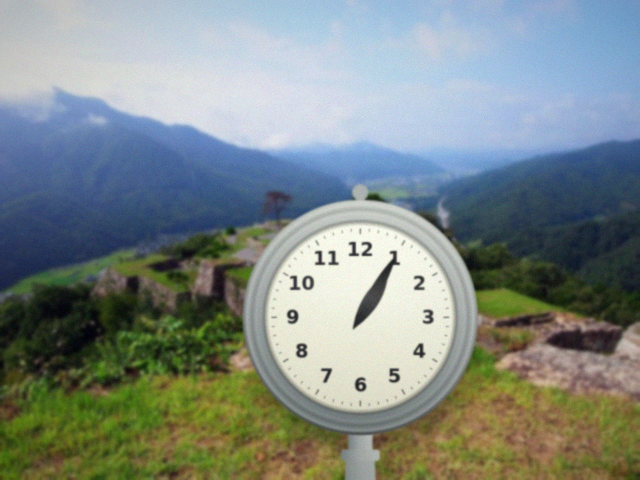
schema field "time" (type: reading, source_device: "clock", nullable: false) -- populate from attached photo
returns 1:05
